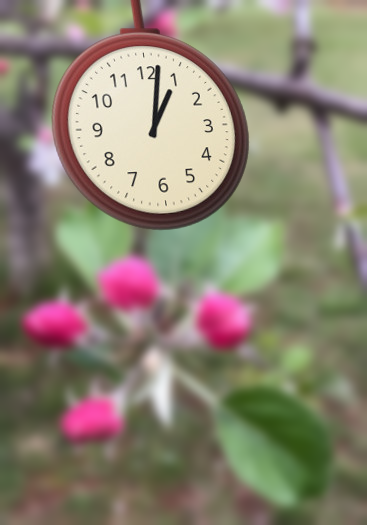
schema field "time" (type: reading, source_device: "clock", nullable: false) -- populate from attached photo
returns 1:02
